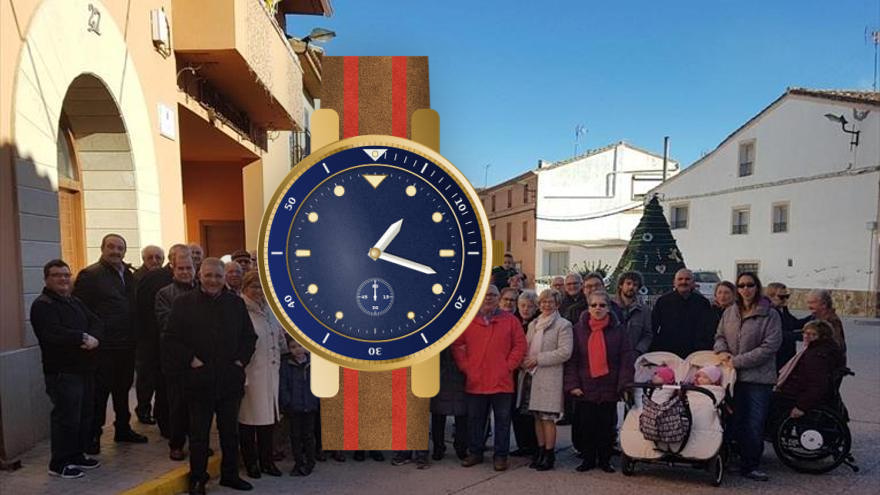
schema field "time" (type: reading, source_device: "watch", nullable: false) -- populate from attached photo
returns 1:18
